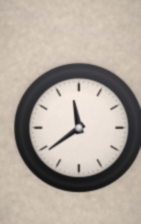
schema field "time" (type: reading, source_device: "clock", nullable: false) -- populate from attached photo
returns 11:39
